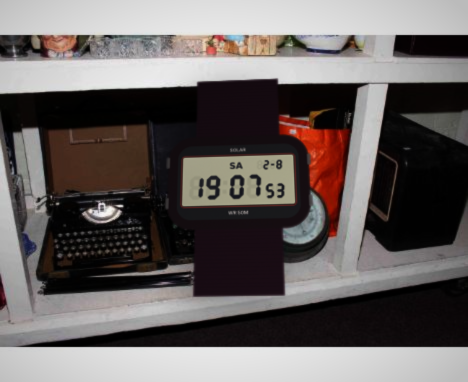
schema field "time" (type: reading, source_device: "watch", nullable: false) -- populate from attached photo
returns 19:07:53
